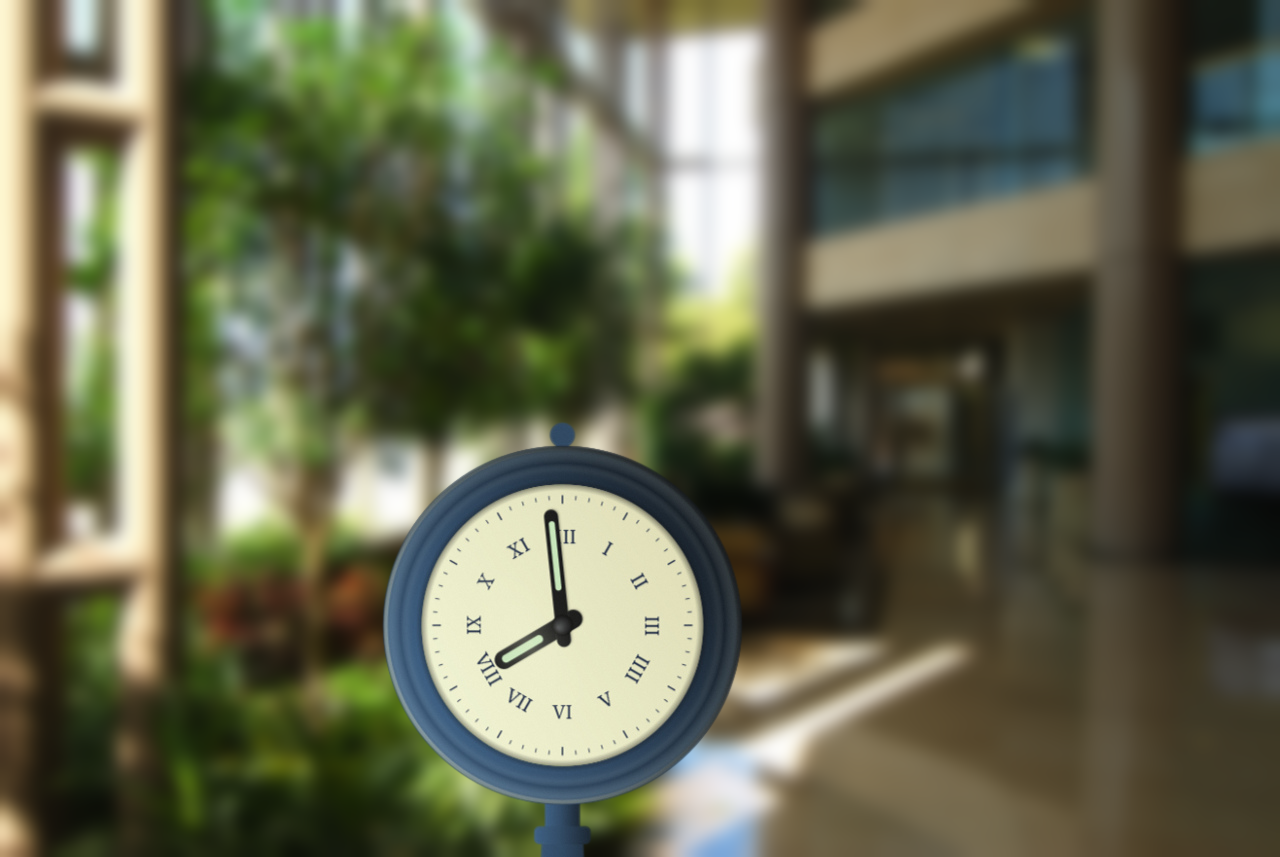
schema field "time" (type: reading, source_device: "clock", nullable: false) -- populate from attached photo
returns 7:59
